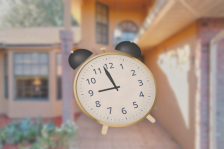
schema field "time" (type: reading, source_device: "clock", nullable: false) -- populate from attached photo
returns 8:58
